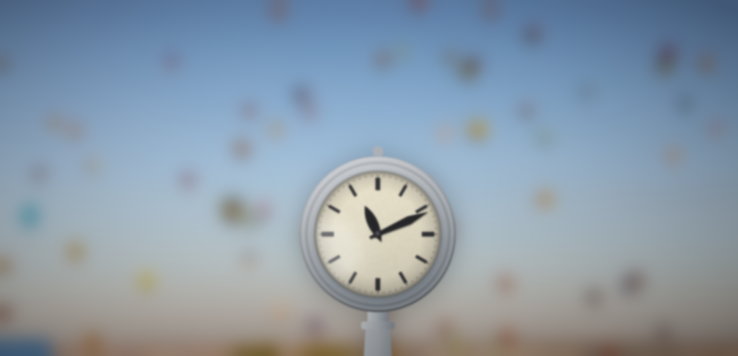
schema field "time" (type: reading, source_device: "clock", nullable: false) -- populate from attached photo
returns 11:11
